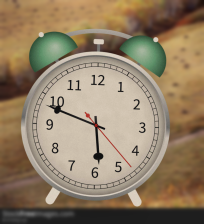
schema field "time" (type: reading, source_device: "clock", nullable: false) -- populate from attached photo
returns 5:48:23
